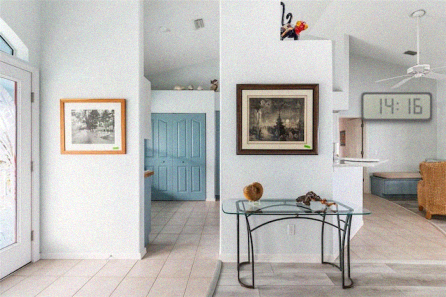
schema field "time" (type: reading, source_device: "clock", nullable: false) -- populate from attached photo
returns 14:16
